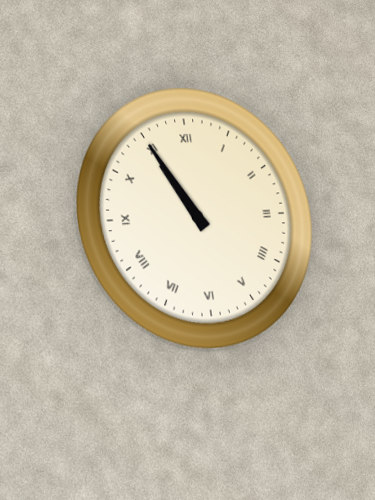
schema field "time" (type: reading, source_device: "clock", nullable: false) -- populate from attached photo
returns 10:55
